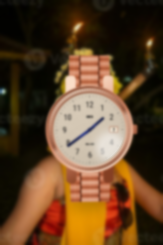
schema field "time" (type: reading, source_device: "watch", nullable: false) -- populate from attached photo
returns 1:39
